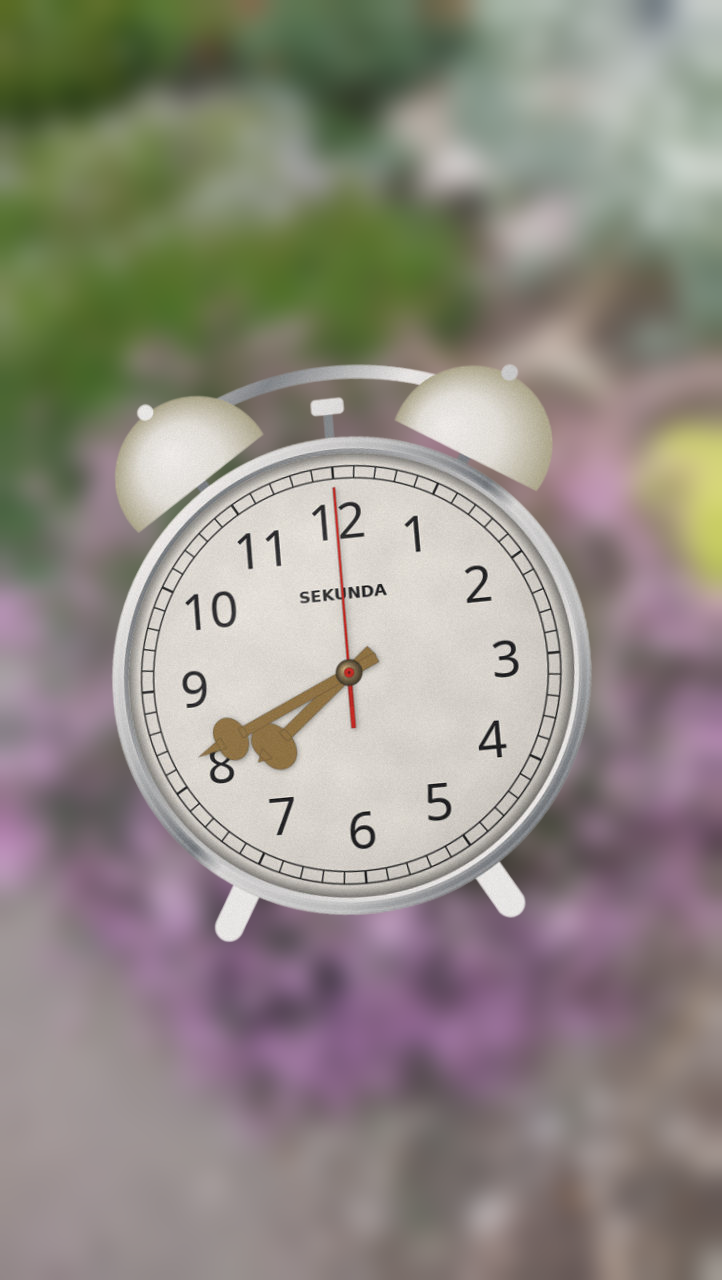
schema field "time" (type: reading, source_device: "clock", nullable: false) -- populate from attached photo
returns 7:41:00
